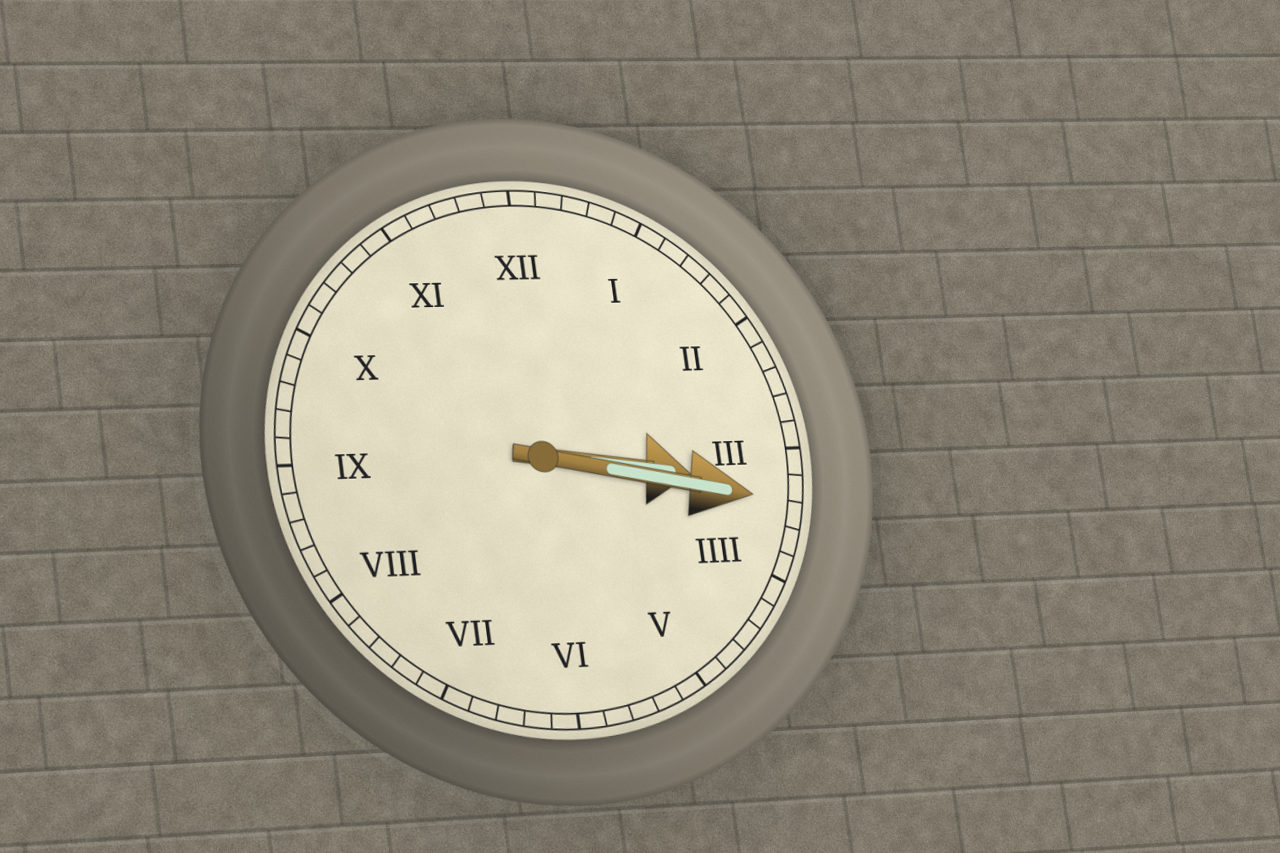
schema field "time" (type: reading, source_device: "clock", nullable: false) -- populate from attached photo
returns 3:17
